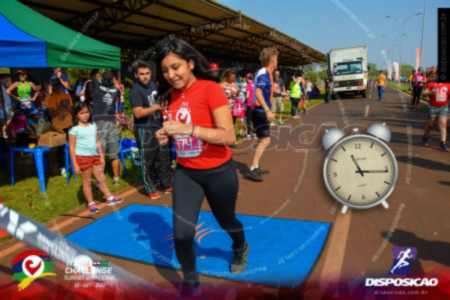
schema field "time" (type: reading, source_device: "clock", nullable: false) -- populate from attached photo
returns 11:16
